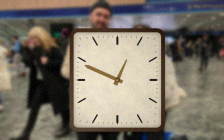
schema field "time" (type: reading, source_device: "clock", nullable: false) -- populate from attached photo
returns 12:49
